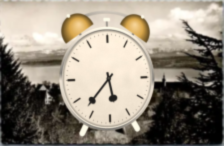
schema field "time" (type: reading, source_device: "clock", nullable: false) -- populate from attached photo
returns 5:37
